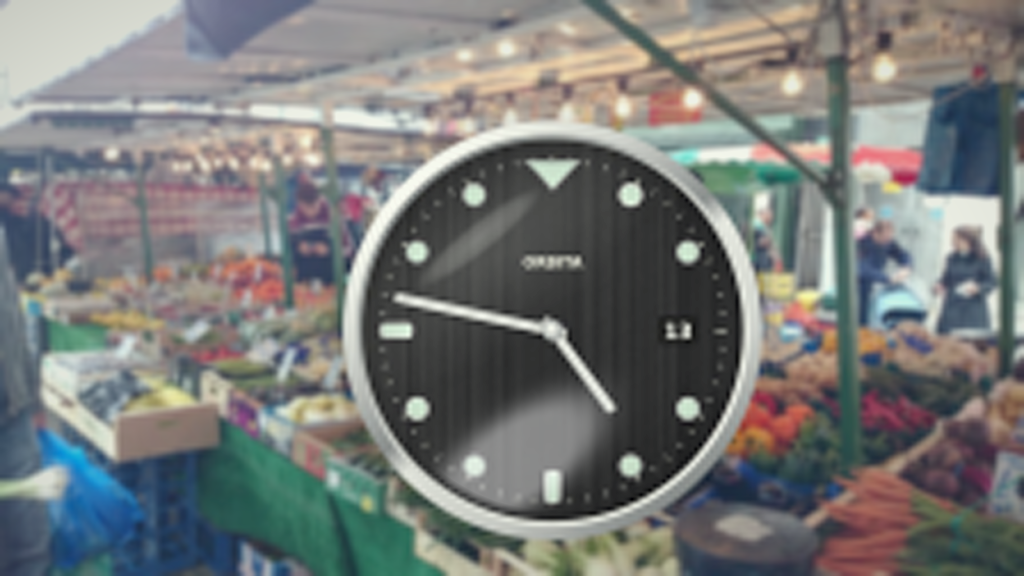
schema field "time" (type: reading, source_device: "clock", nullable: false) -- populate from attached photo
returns 4:47
